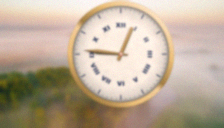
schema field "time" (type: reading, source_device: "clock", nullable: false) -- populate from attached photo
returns 12:46
